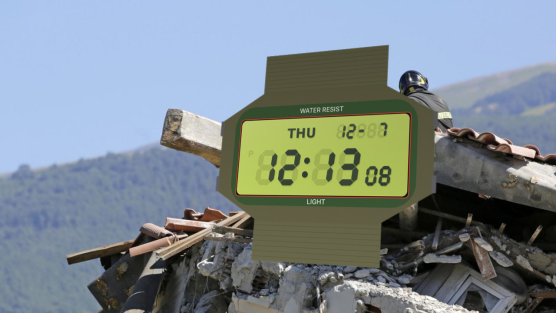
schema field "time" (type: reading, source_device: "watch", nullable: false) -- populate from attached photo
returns 12:13:08
